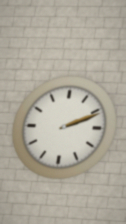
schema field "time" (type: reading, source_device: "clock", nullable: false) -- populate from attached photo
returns 2:11
